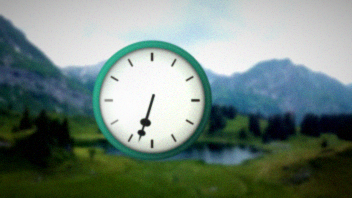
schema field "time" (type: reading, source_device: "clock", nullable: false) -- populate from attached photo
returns 6:33
